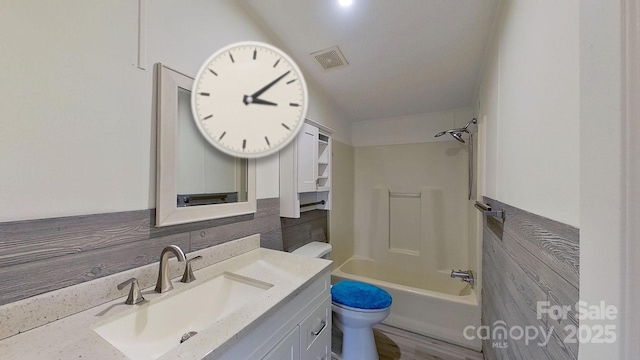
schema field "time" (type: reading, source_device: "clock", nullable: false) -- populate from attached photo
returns 3:08
